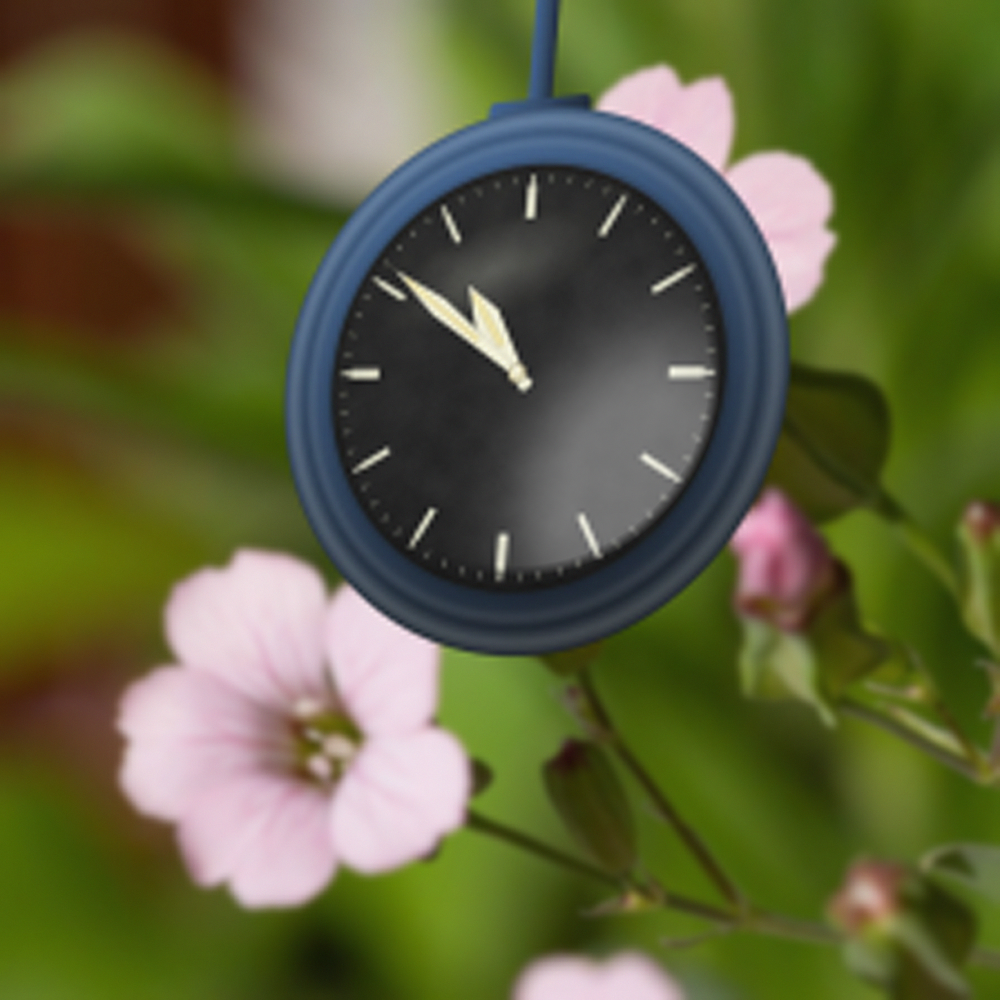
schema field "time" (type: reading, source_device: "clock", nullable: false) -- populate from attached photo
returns 10:51
